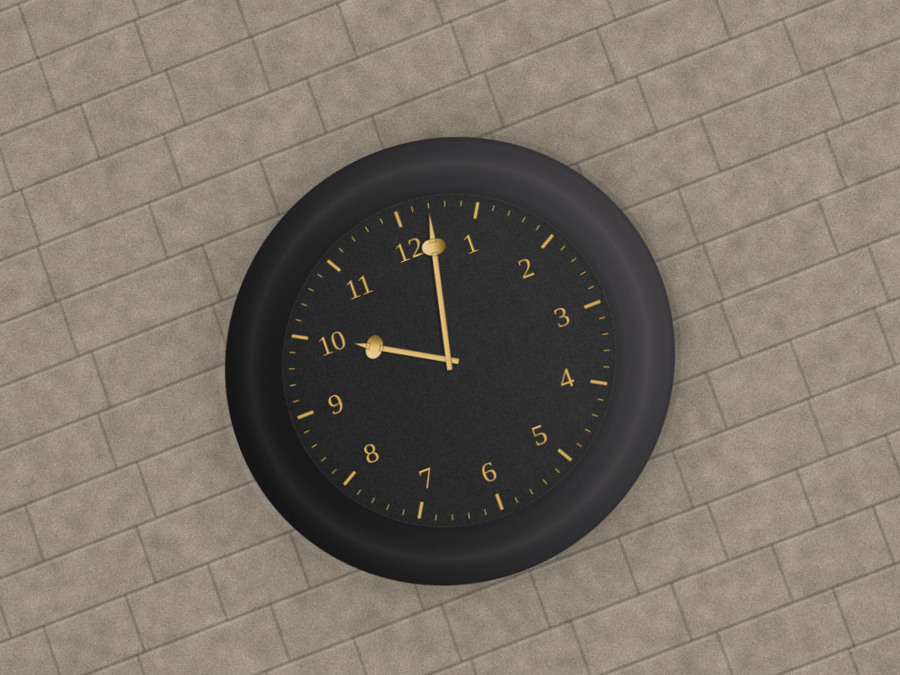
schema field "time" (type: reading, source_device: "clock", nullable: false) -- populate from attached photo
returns 10:02
